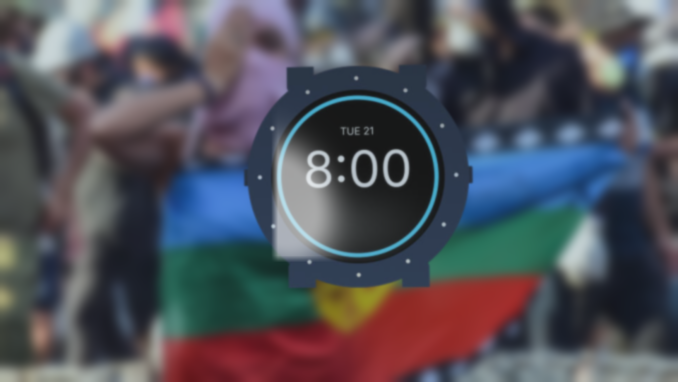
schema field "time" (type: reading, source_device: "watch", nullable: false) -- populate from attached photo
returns 8:00
